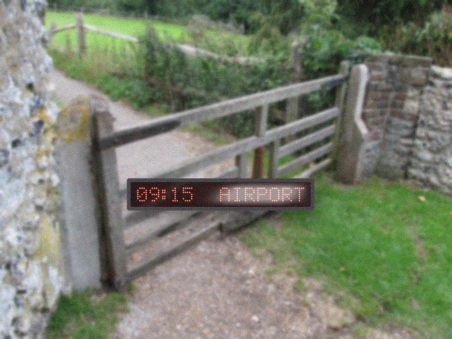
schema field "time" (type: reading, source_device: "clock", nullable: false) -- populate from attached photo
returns 9:15
